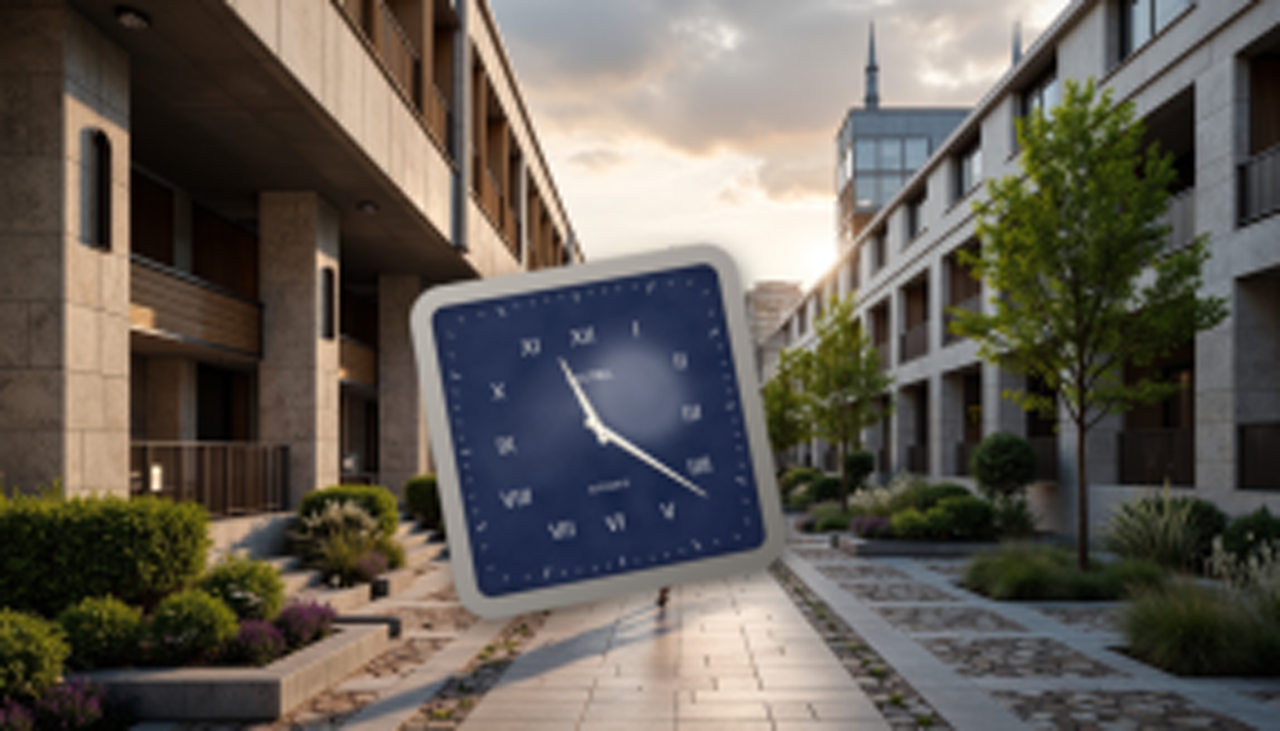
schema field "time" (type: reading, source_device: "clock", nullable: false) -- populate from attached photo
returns 11:22
